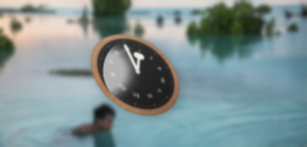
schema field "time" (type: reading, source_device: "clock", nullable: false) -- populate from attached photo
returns 1:00
